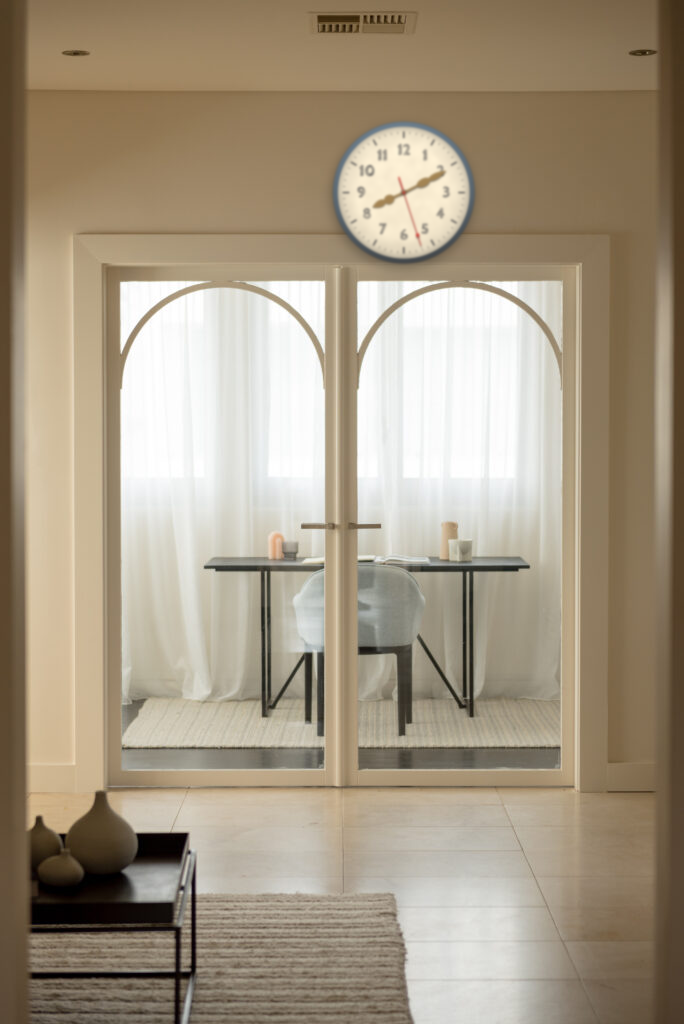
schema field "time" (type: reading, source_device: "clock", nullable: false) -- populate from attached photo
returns 8:10:27
